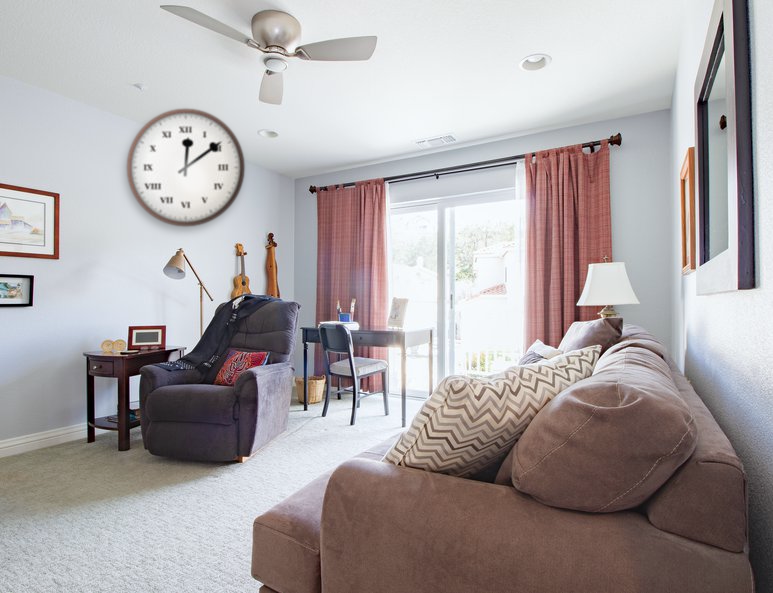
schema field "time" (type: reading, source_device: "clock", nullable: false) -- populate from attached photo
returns 12:09
